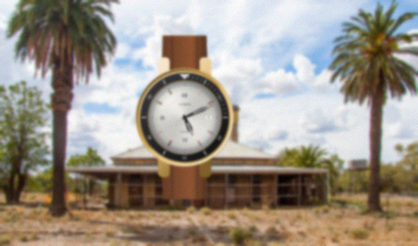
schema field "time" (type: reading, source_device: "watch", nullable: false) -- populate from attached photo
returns 5:11
